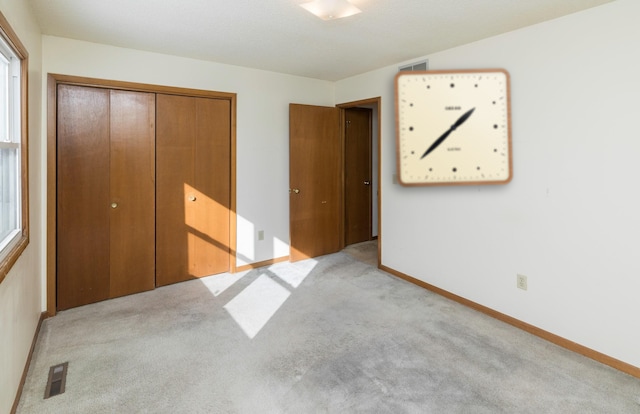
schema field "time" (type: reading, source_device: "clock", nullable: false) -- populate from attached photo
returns 1:38
